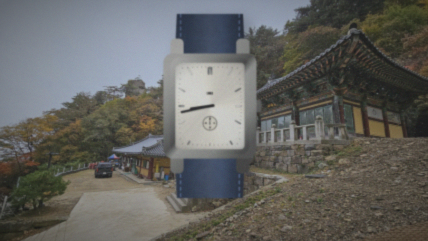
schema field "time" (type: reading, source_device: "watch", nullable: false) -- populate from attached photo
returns 8:43
